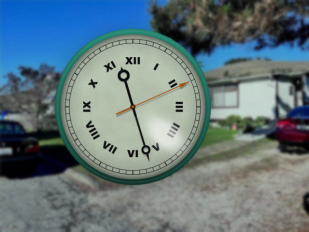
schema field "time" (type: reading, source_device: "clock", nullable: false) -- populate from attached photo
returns 11:27:11
